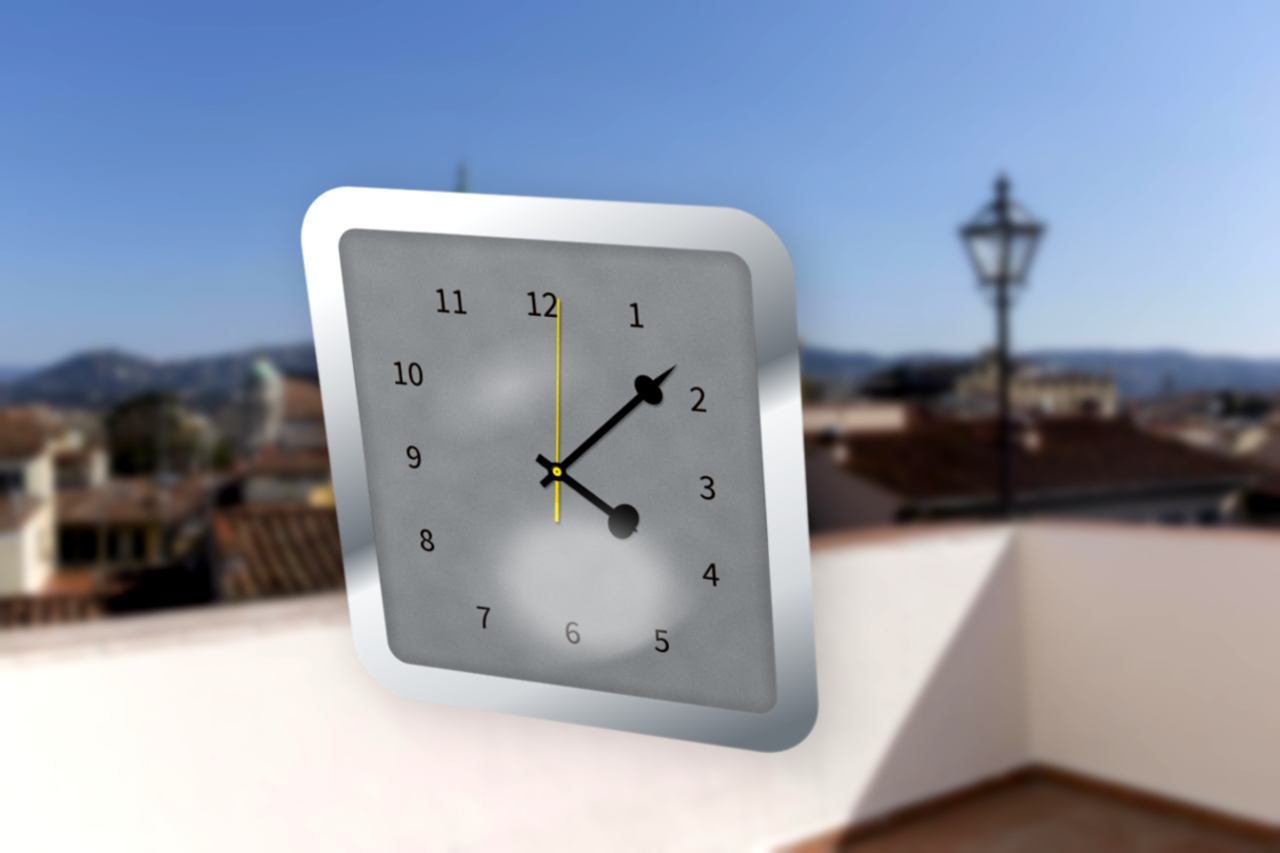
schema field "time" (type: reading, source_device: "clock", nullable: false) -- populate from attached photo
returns 4:08:01
